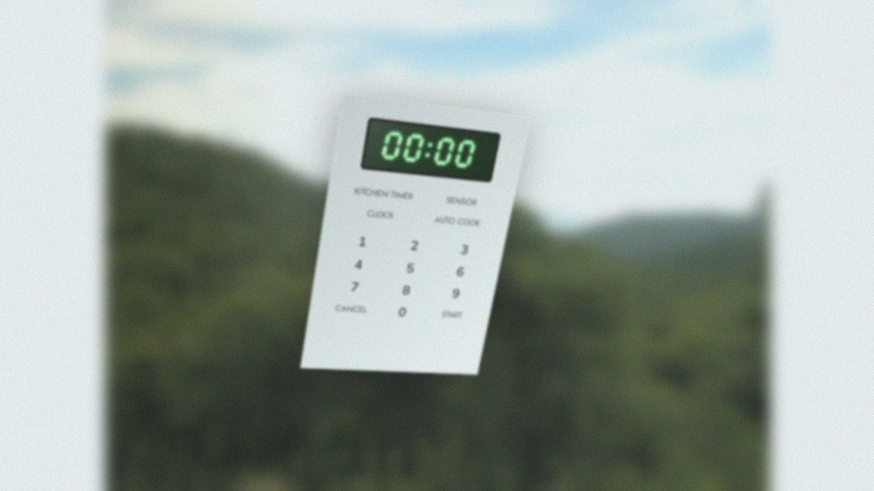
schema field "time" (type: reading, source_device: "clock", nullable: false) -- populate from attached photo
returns 0:00
